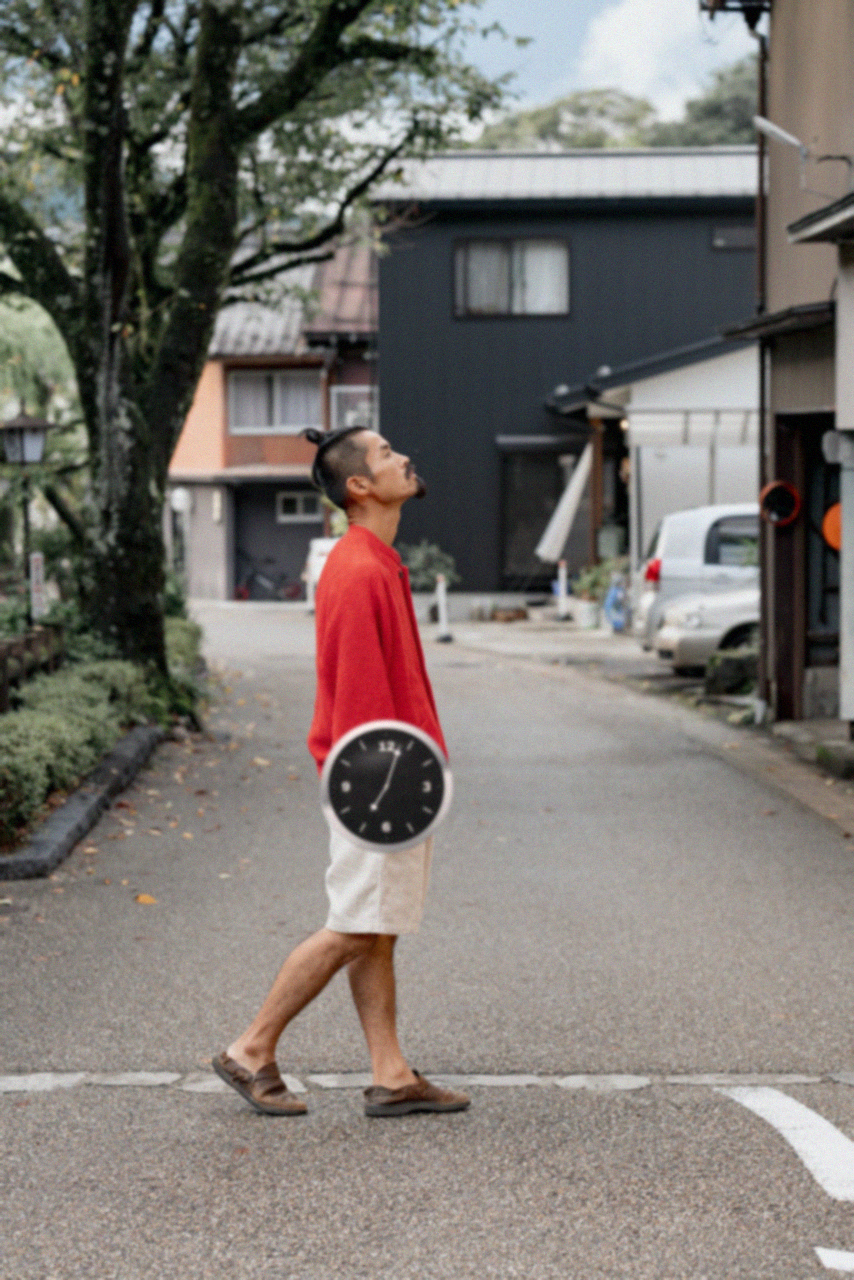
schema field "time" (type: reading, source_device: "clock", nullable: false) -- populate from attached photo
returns 7:03
